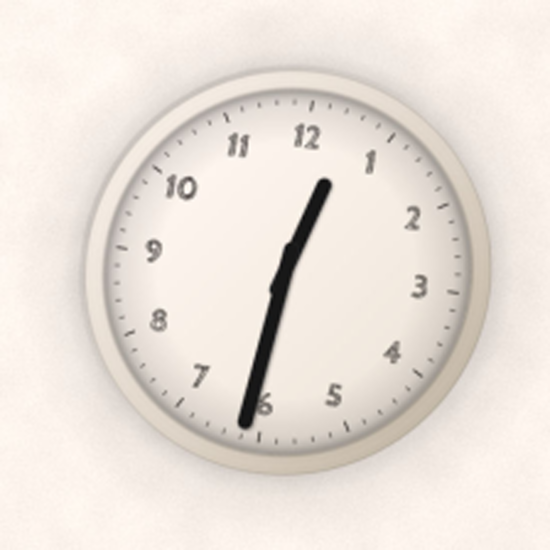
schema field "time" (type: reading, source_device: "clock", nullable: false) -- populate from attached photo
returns 12:31
